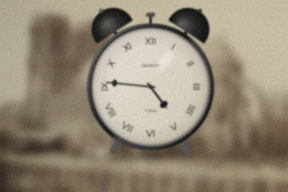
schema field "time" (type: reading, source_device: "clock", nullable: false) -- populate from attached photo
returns 4:46
